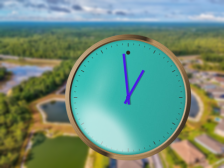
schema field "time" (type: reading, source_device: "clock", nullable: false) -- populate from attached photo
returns 12:59
